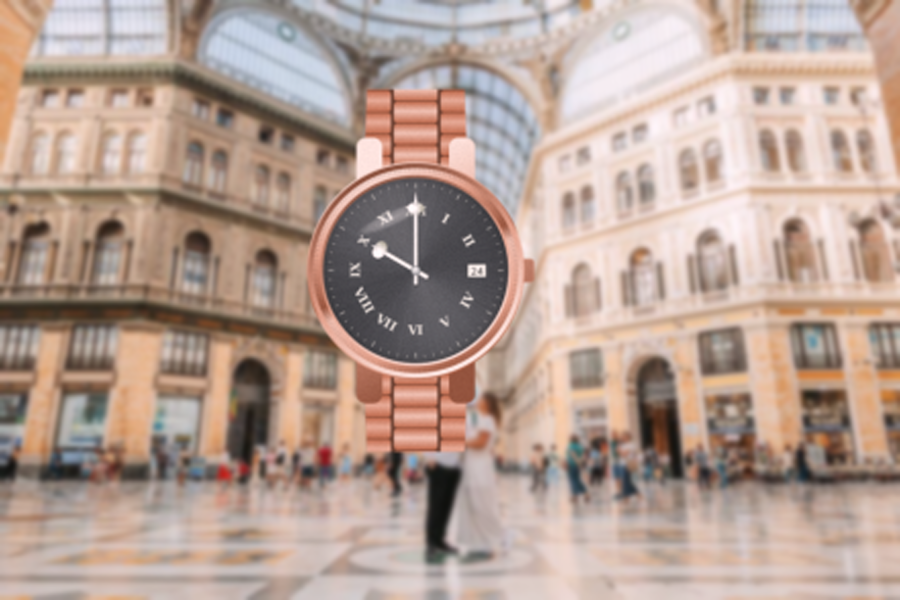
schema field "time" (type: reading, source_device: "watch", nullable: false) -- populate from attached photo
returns 10:00
